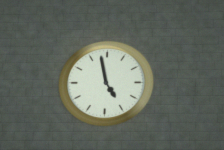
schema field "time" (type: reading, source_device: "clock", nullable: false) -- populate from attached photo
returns 4:58
